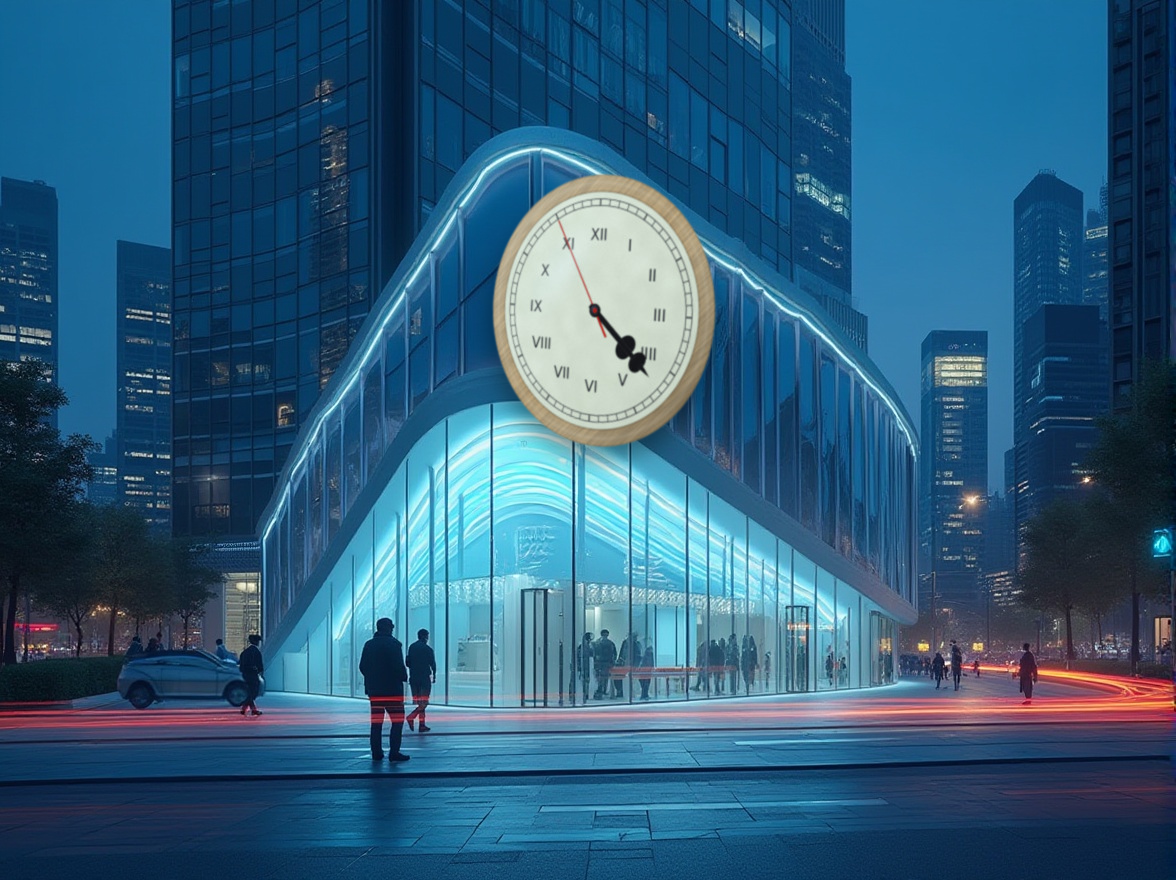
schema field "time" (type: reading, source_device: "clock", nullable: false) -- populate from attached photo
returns 4:21:55
